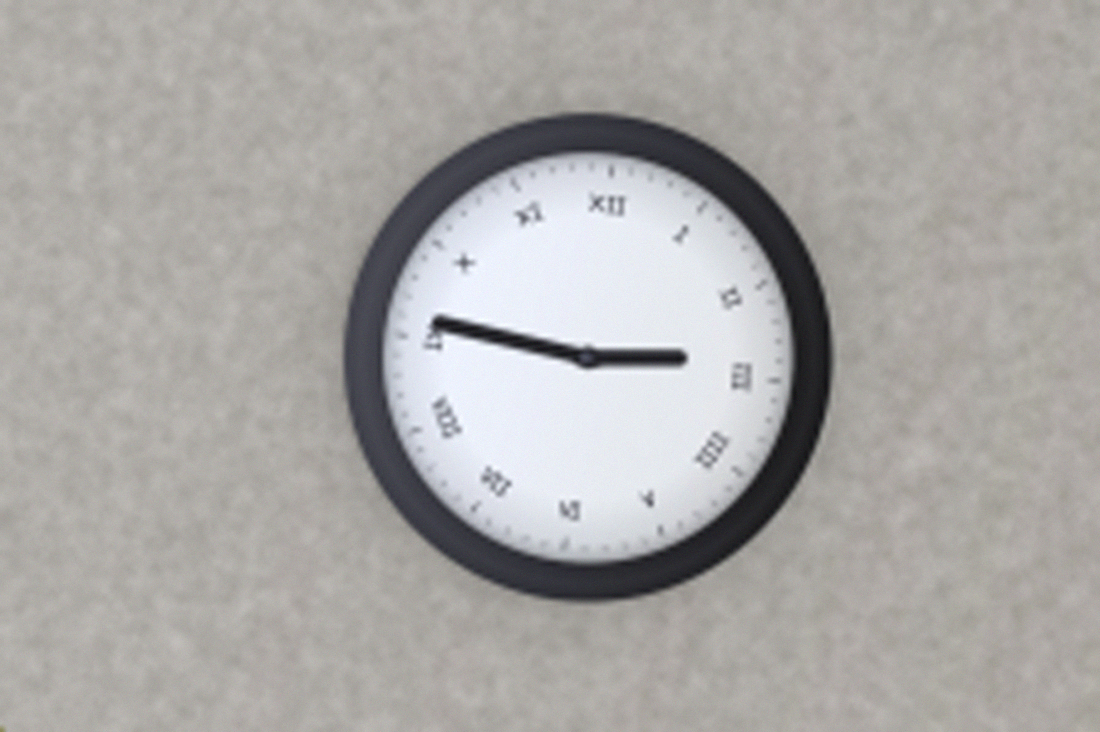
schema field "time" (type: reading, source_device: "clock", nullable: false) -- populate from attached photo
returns 2:46
